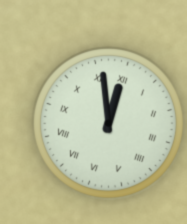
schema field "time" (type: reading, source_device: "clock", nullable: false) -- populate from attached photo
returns 11:56
